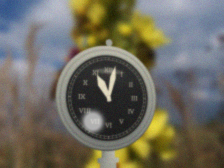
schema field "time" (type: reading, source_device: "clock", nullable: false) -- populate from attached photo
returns 11:02
